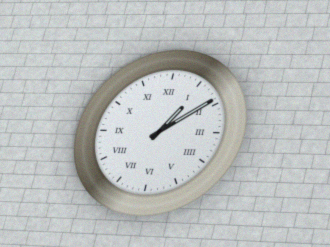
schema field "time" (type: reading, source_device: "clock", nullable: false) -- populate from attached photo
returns 1:09
